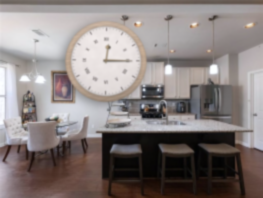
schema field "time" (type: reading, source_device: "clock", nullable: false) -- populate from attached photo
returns 12:15
